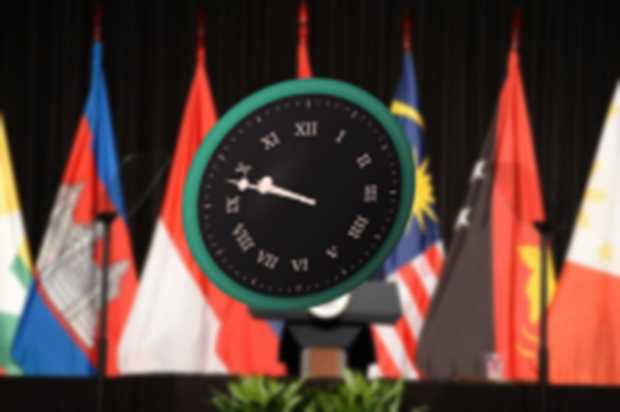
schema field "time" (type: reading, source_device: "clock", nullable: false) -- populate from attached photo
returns 9:48
